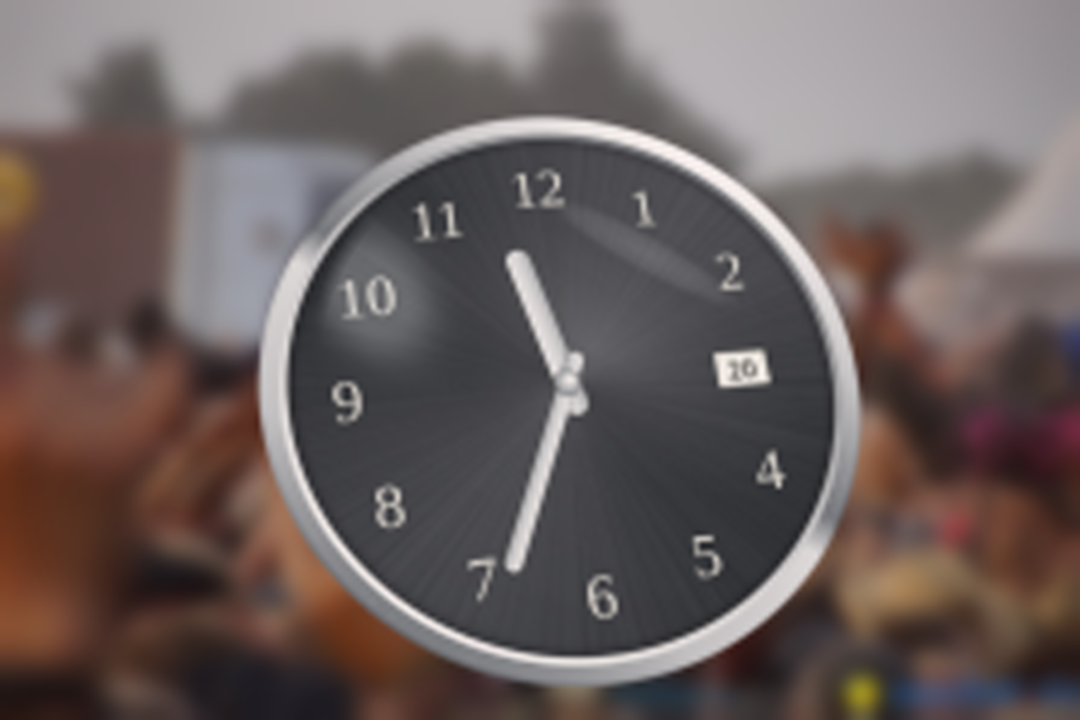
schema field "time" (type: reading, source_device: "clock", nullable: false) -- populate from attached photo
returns 11:34
